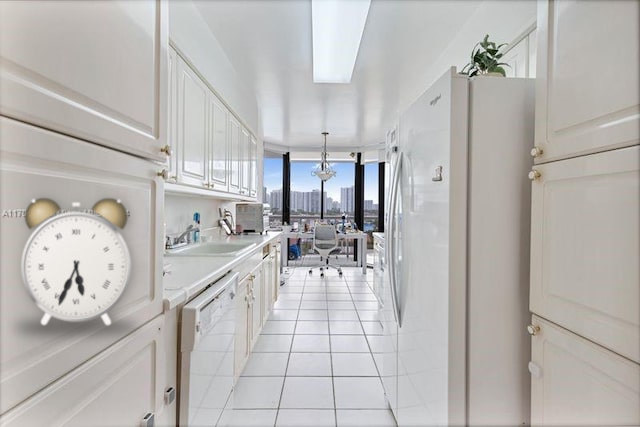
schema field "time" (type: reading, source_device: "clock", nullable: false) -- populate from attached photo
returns 5:34
